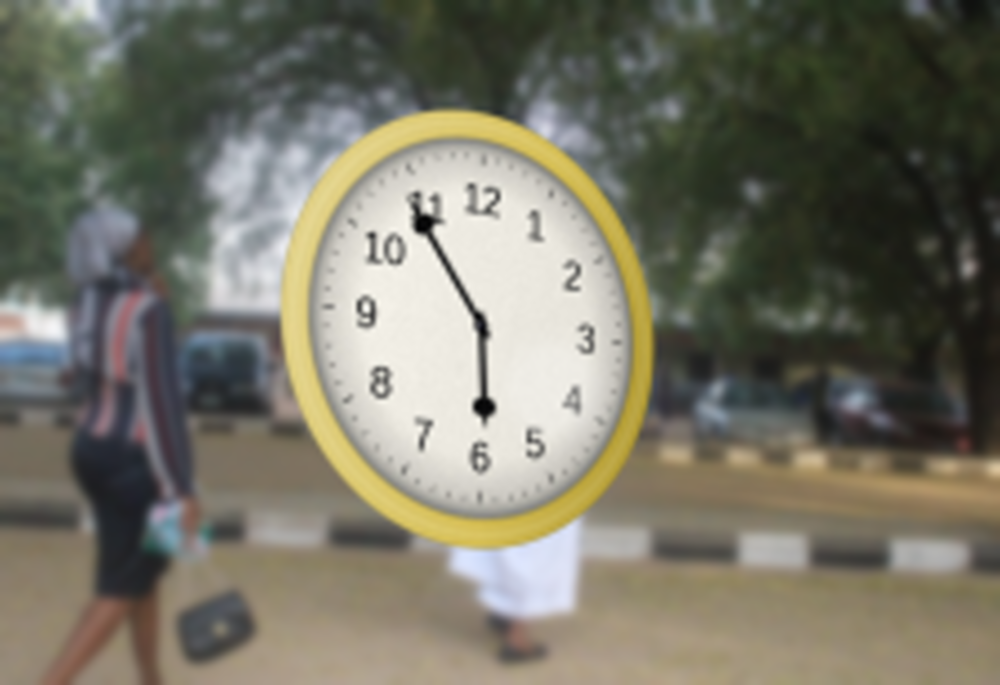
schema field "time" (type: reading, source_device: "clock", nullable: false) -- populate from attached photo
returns 5:54
